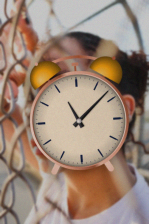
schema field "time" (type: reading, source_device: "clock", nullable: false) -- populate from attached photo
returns 11:08
